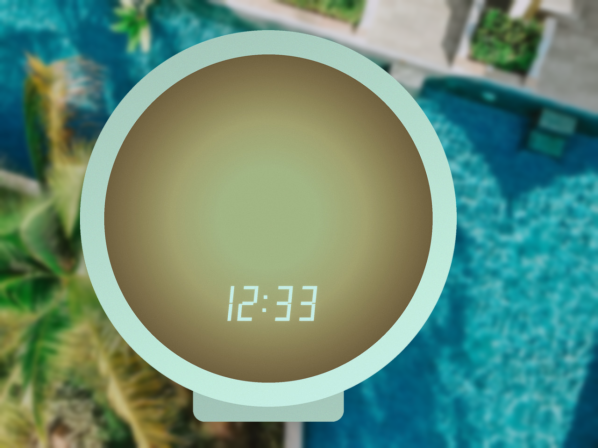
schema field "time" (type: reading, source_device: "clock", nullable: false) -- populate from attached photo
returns 12:33
